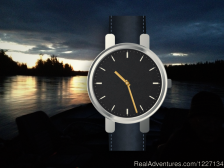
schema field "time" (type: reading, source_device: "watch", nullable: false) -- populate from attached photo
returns 10:27
